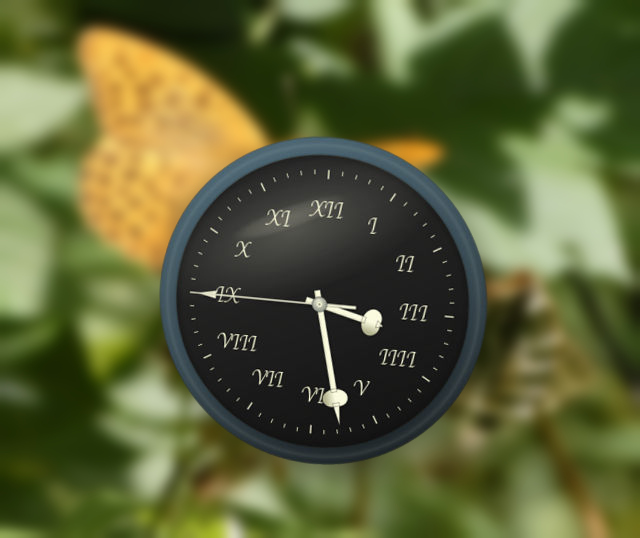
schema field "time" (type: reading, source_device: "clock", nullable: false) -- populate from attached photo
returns 3:27:45
